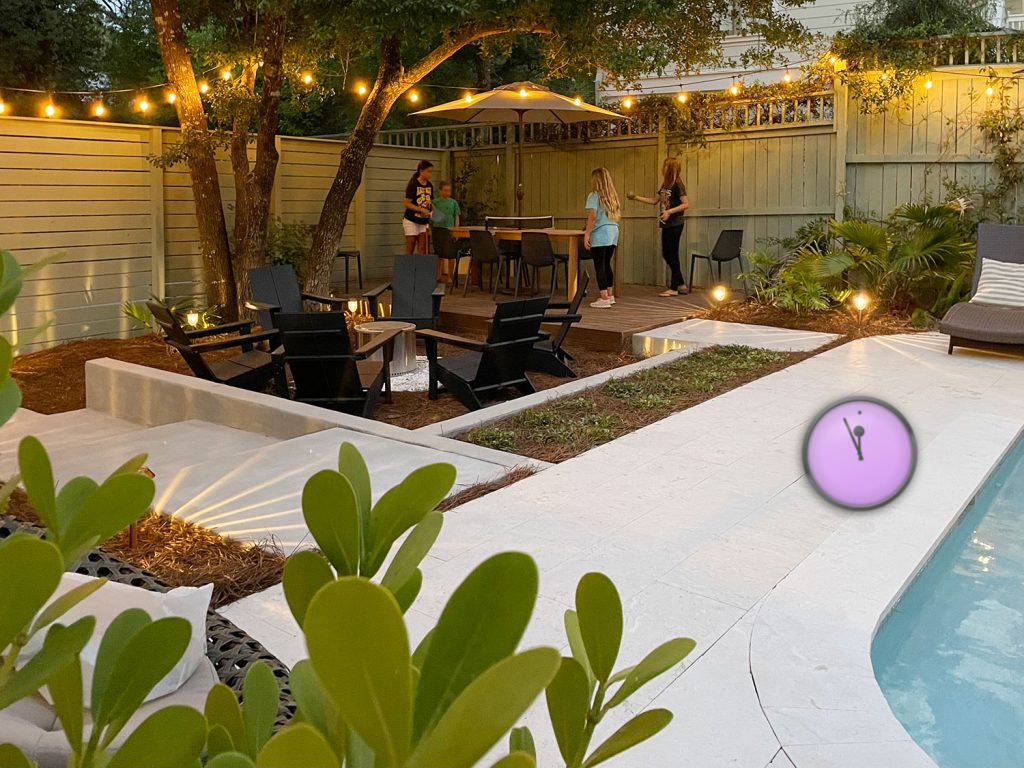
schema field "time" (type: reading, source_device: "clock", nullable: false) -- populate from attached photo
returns 11:56
